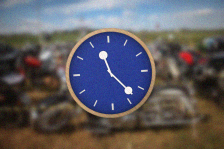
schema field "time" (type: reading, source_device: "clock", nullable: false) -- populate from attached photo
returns 11:23
